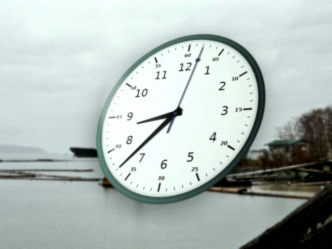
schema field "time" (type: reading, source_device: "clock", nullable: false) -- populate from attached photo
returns 8:37:02
